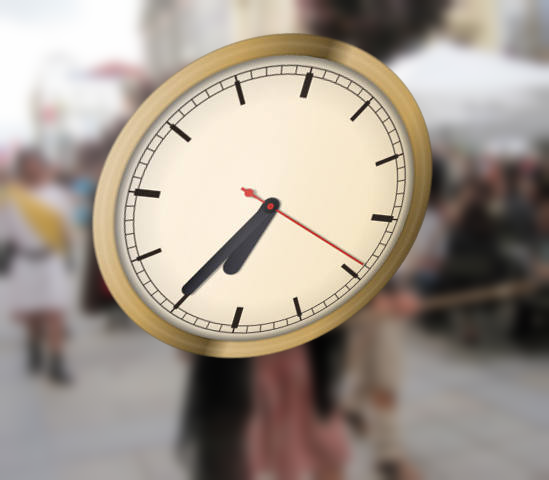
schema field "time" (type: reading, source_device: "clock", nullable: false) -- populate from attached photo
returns 6:35:19
